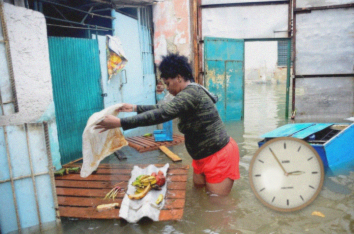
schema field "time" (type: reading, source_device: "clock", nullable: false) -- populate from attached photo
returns 2:55
